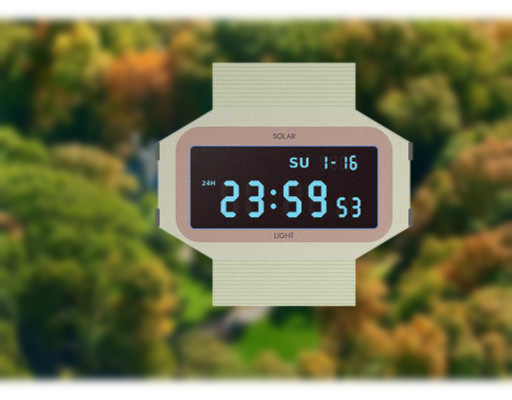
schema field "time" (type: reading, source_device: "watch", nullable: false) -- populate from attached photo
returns 23:59:53
